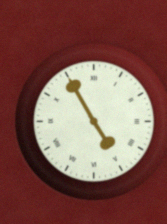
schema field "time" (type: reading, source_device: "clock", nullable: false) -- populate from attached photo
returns 4:55
